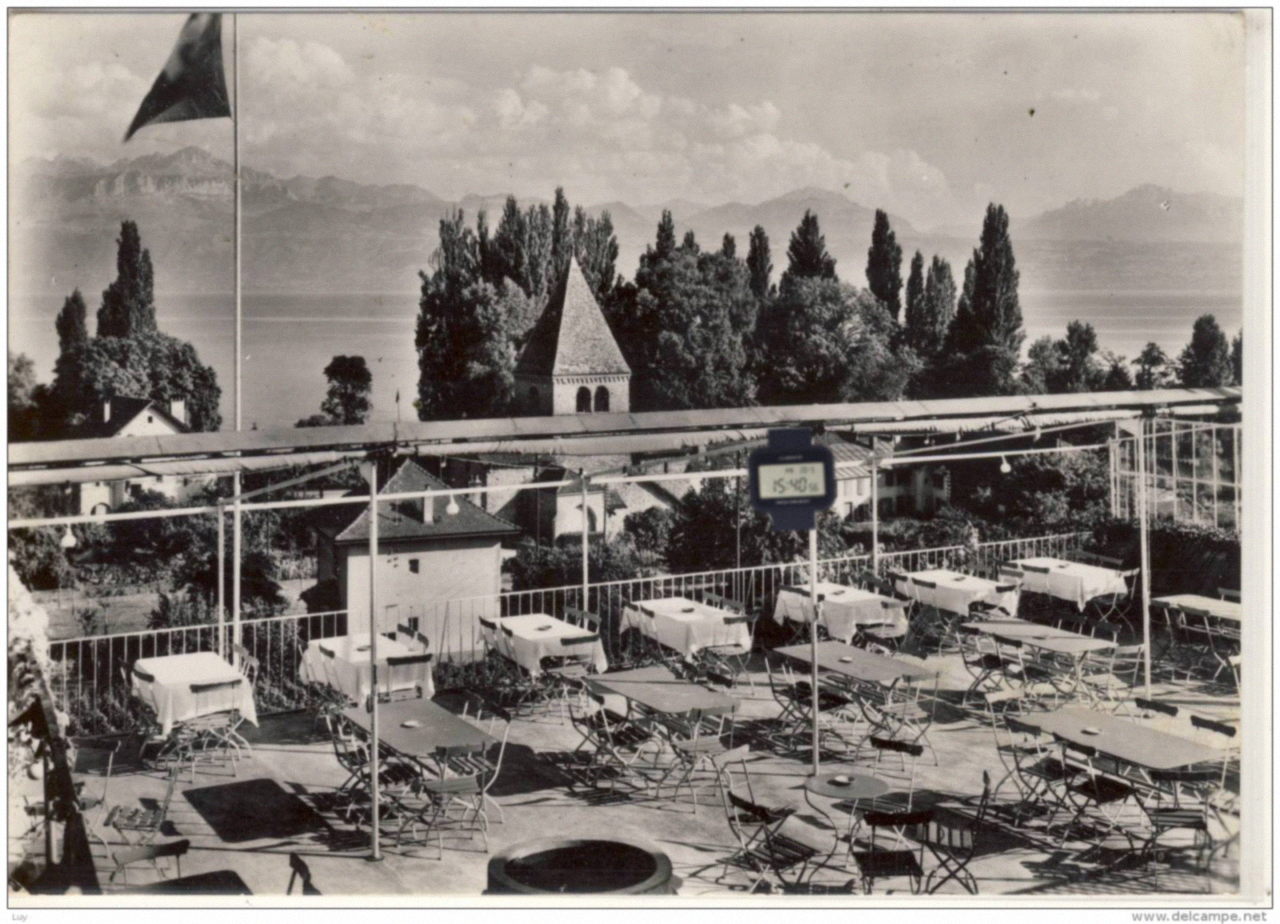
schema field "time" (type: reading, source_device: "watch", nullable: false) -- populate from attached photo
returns 15:40
